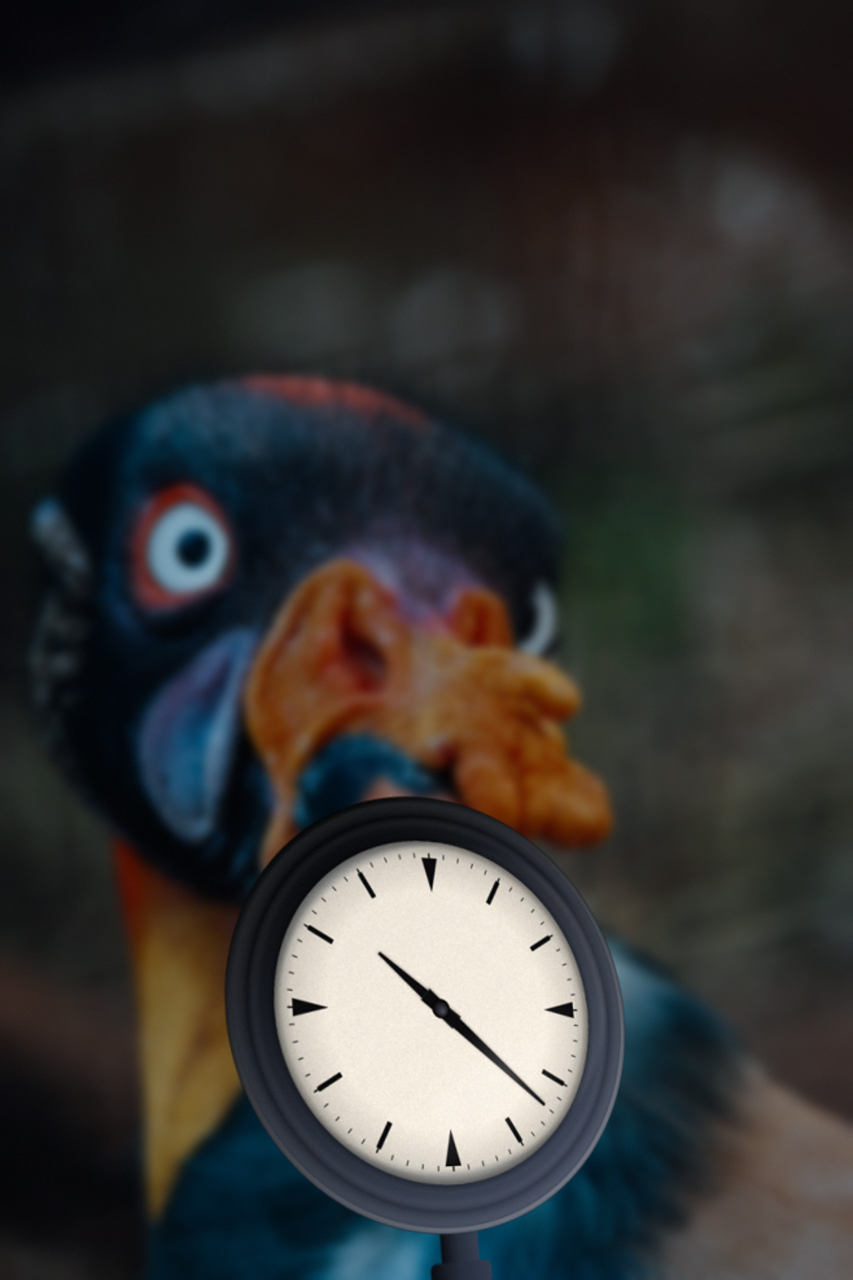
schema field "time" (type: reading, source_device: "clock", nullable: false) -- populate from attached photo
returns 10:22
